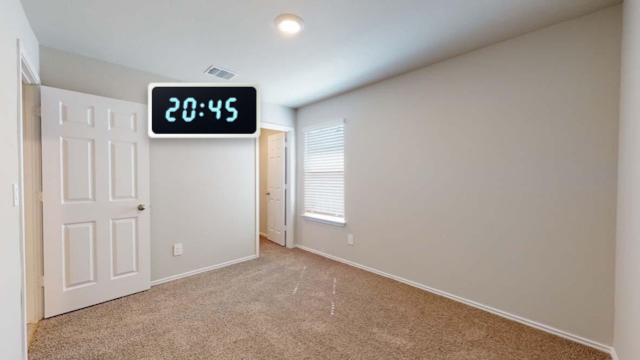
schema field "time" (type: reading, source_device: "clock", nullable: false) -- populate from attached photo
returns 20:45
